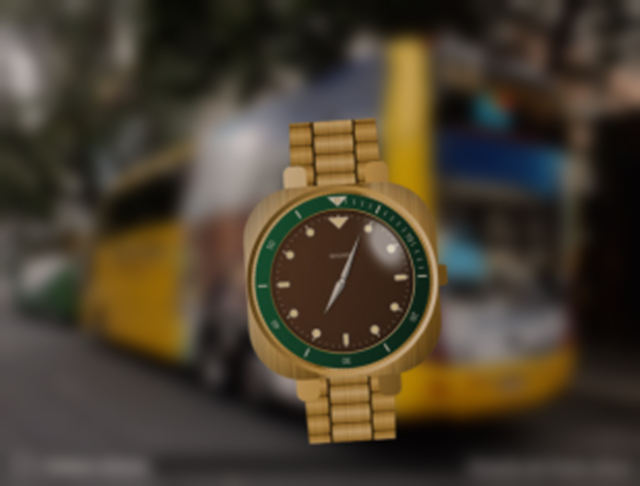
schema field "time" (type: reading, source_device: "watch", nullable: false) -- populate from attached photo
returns 7:04
